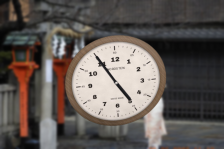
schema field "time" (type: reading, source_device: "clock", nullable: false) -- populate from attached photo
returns 4:55
